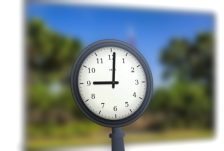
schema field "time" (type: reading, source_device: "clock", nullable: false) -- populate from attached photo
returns 9:01
